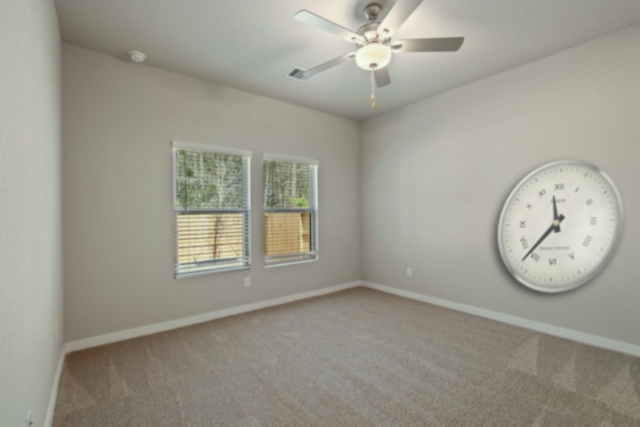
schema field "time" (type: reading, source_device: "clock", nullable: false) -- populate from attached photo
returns 11:37
